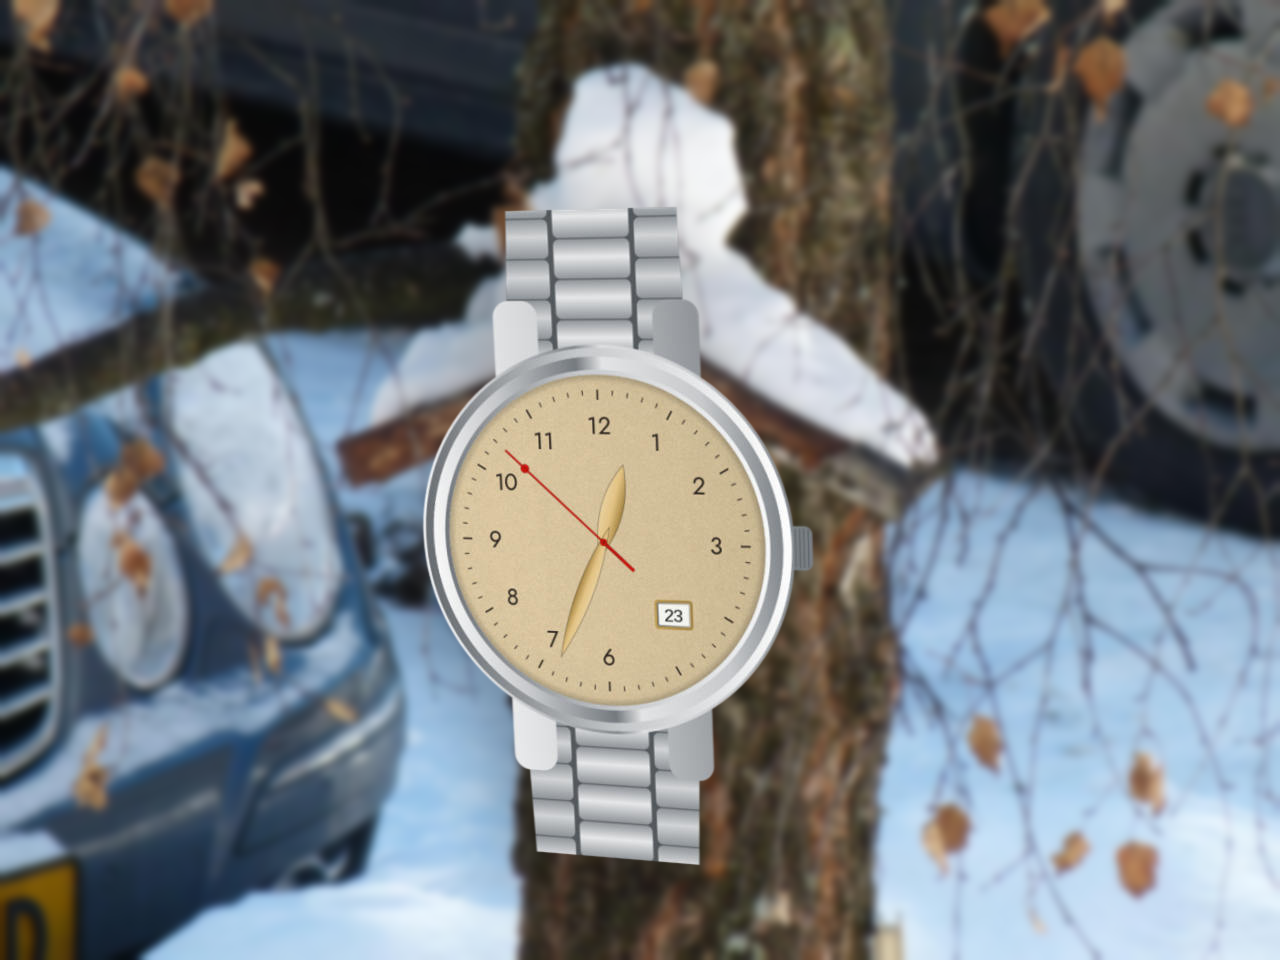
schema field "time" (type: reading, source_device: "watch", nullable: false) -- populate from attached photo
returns 12:33:52
